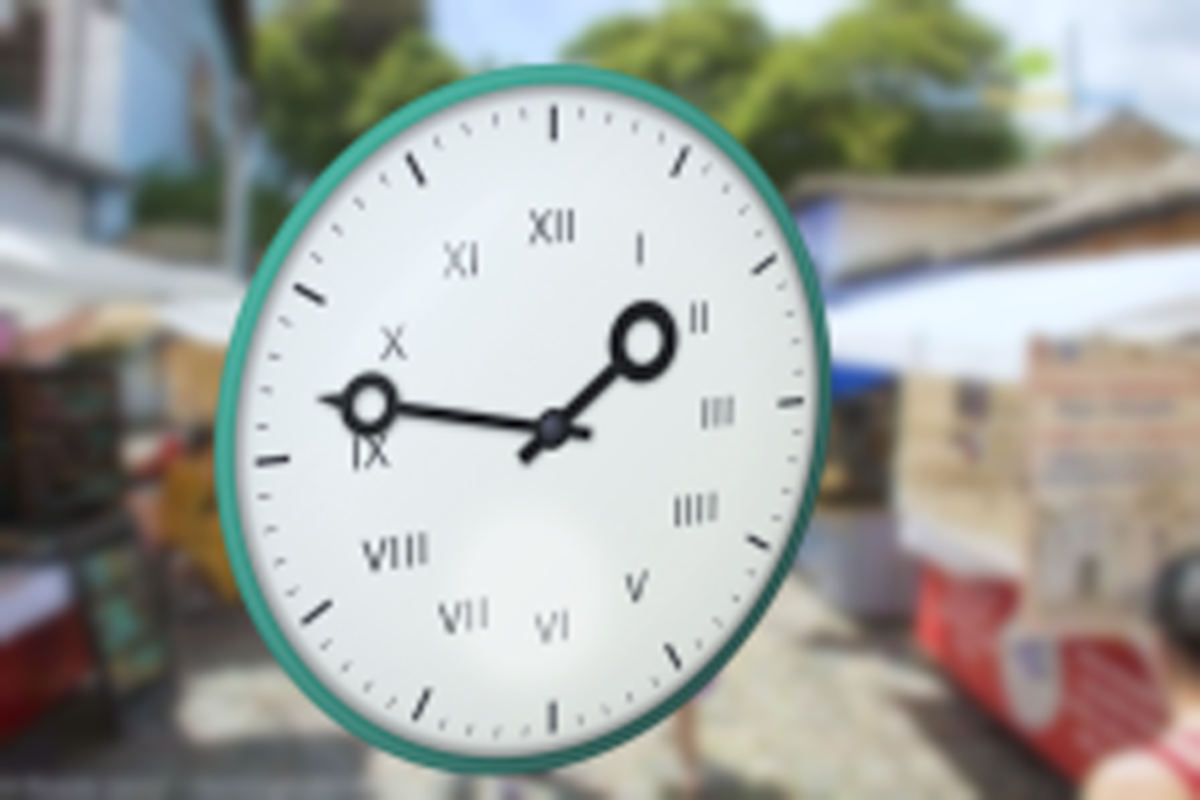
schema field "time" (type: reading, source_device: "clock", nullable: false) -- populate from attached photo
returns 1:47
